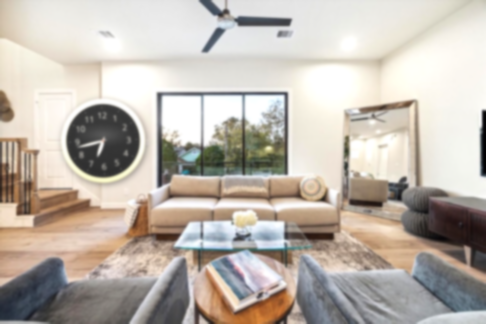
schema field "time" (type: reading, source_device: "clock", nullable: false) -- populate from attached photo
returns 6:43
